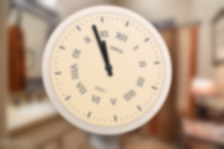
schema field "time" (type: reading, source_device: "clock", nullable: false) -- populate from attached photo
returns 10:53
